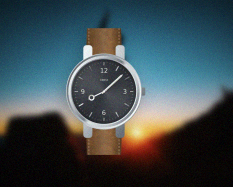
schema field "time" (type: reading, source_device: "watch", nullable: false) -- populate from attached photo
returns 8:08
